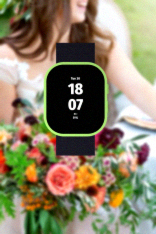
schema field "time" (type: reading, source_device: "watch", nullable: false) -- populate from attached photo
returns 18:07
